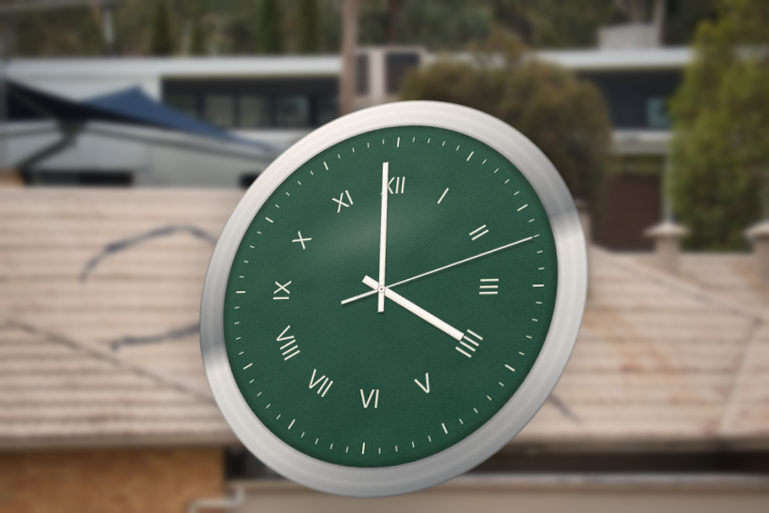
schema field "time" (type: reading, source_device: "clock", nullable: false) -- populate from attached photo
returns 3:59:12
